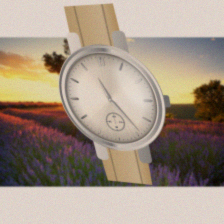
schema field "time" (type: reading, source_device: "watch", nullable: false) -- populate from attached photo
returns 11:24
